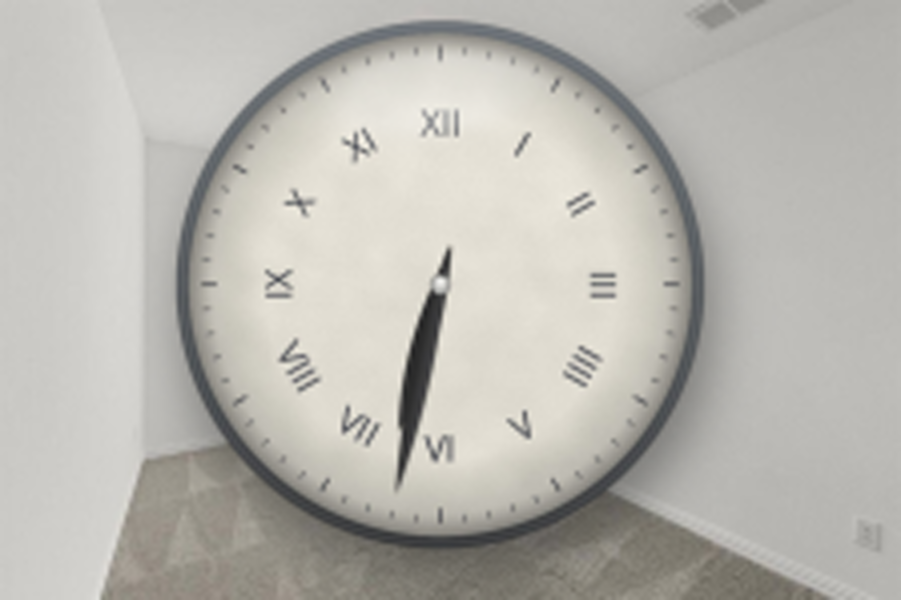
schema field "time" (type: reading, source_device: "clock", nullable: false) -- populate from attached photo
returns 6:32
